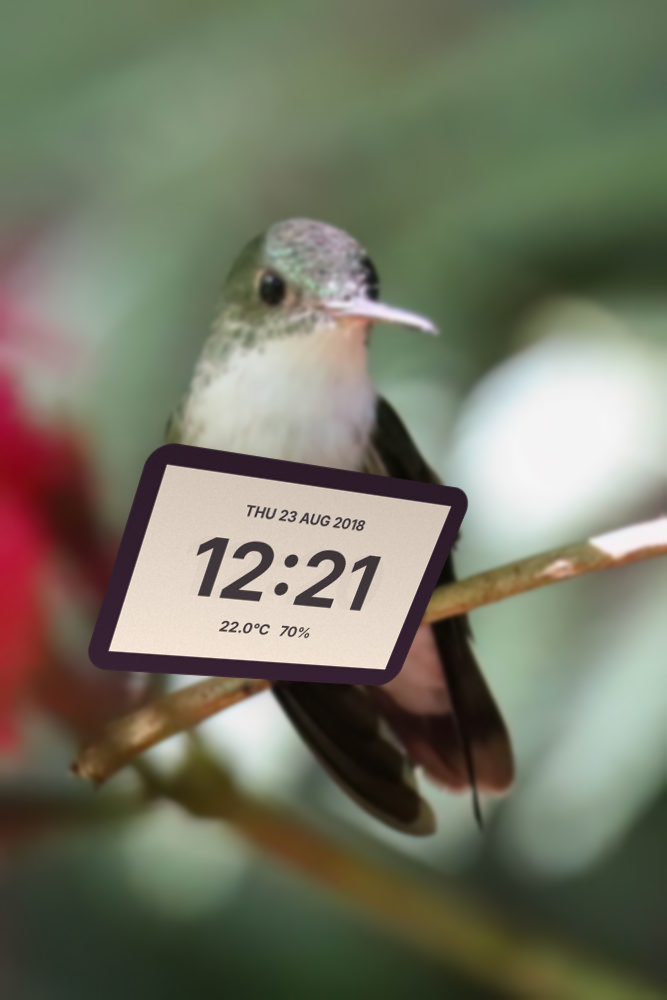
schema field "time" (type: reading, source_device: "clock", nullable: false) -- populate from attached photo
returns 12:21
